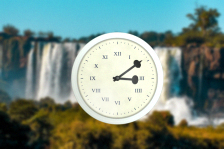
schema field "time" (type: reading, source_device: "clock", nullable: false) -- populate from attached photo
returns 3:09
